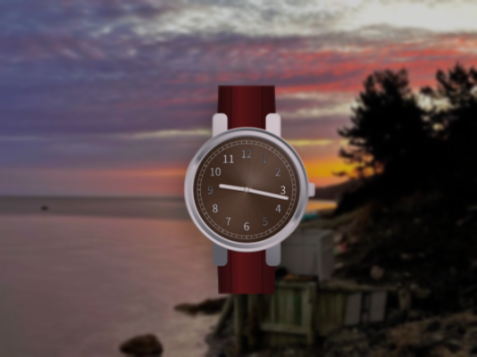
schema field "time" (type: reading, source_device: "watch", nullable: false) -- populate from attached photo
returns 9:17
